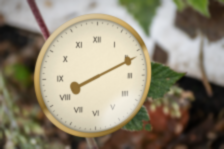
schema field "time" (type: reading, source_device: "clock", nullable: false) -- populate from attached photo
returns 8:11
